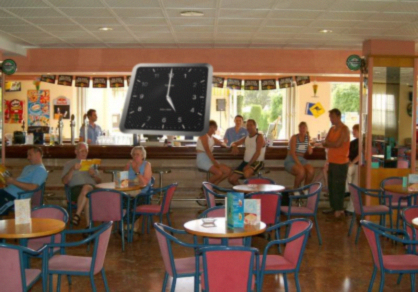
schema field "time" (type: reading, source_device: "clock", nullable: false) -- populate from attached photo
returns 5:00
